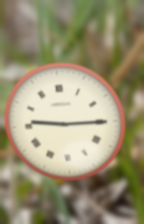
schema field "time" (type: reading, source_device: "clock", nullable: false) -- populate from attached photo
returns 9:15
